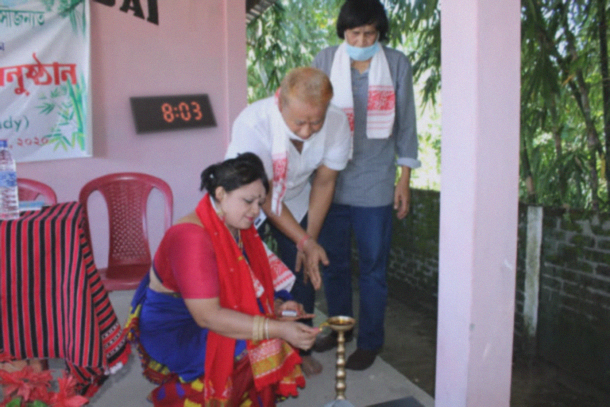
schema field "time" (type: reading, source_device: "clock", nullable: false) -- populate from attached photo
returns 8:03
